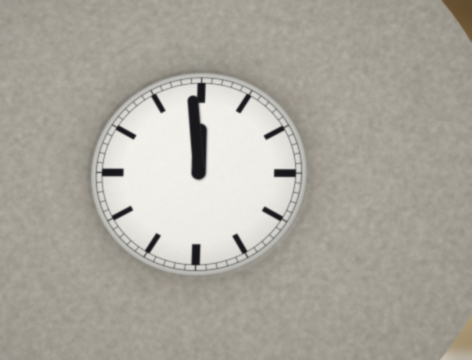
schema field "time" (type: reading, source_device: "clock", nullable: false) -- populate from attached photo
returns 11:59
